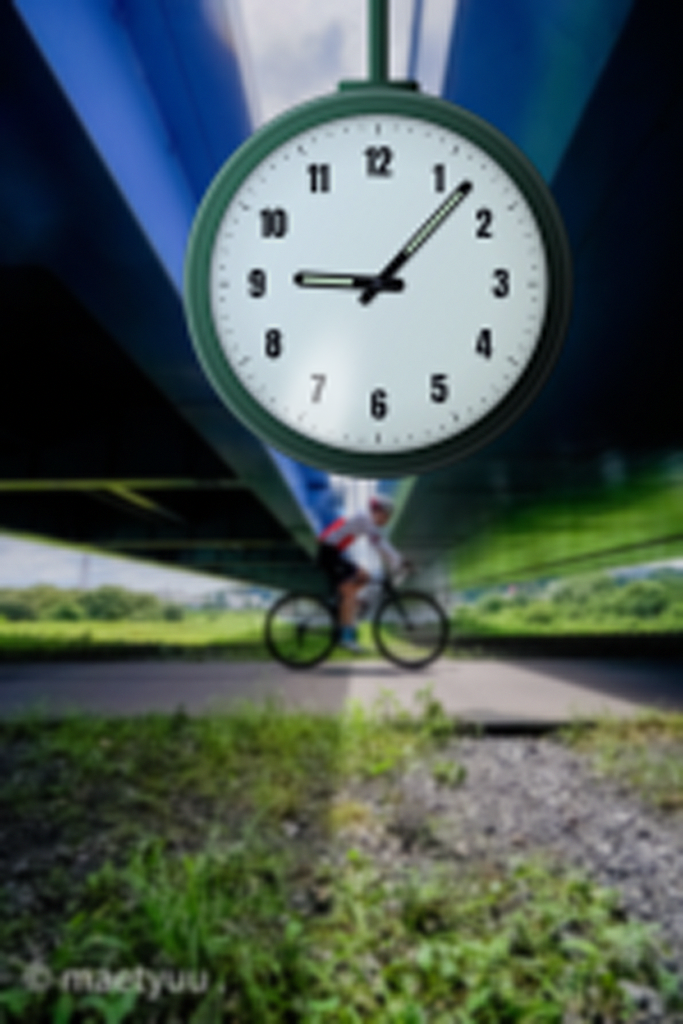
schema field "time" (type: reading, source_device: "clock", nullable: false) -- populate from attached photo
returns 9:07
